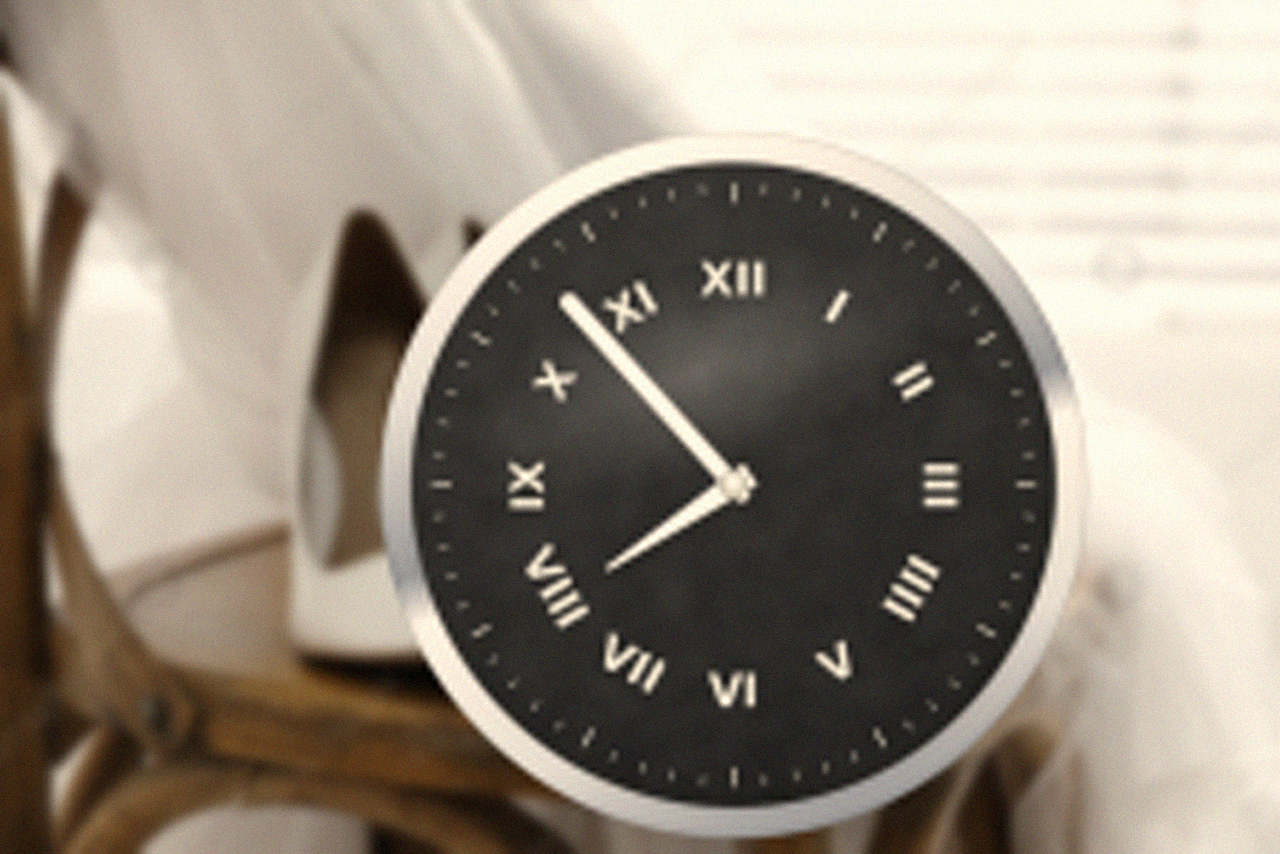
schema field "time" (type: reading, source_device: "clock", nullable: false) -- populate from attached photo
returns 7:53
